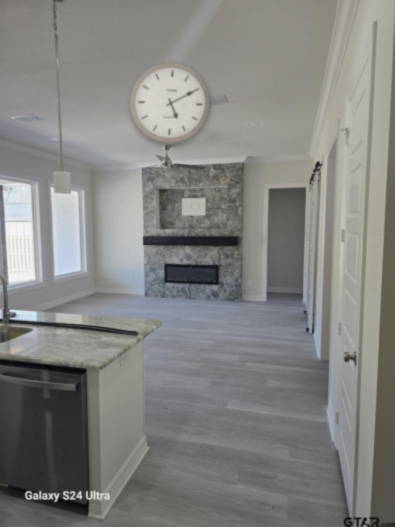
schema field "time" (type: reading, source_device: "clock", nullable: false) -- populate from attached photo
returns 5:10
